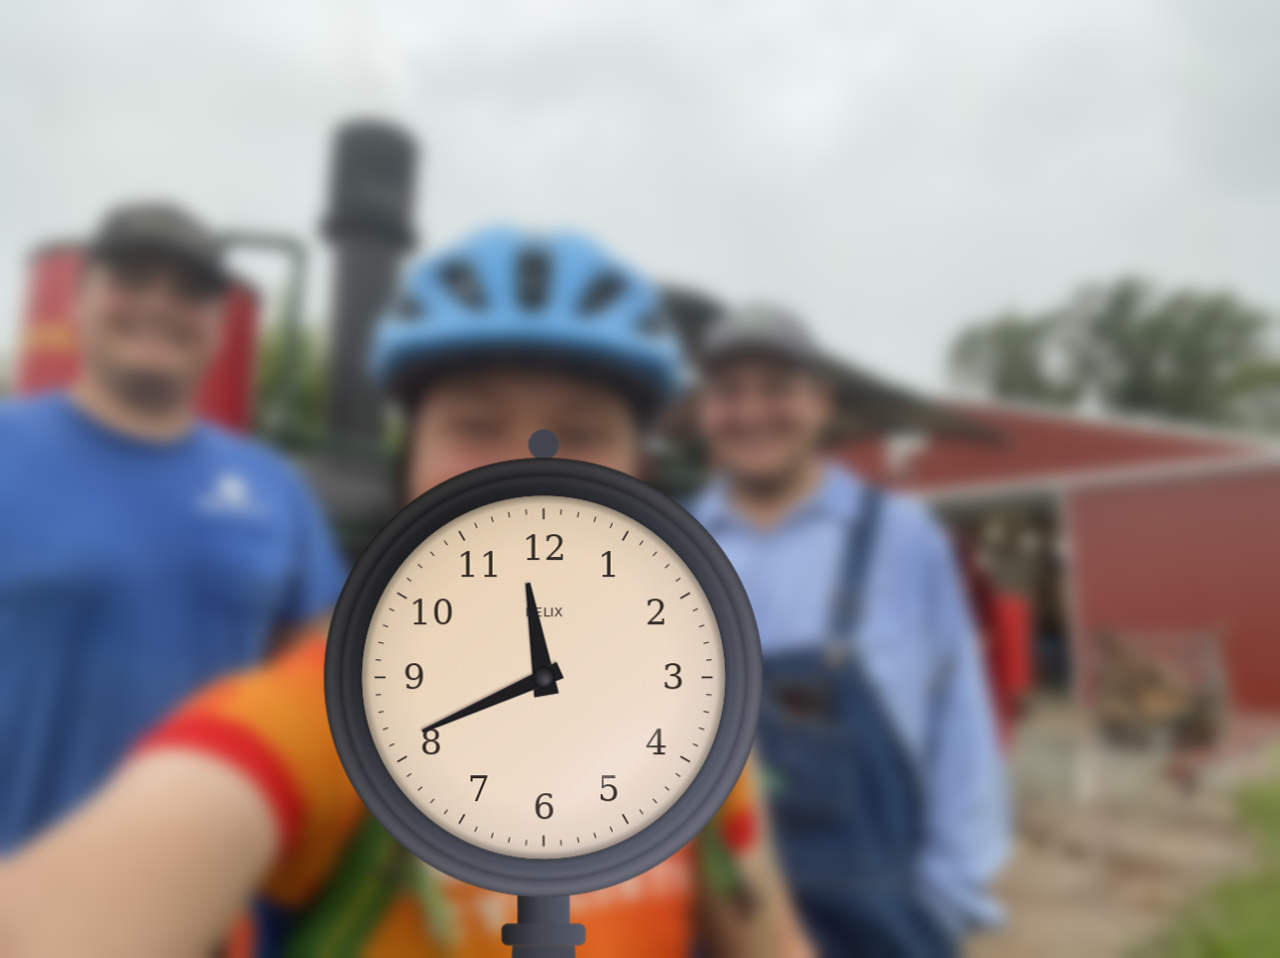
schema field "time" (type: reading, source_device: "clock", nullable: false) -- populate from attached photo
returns 11:41
